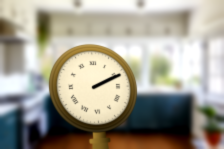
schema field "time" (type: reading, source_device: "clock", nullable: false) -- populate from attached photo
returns 2:11
